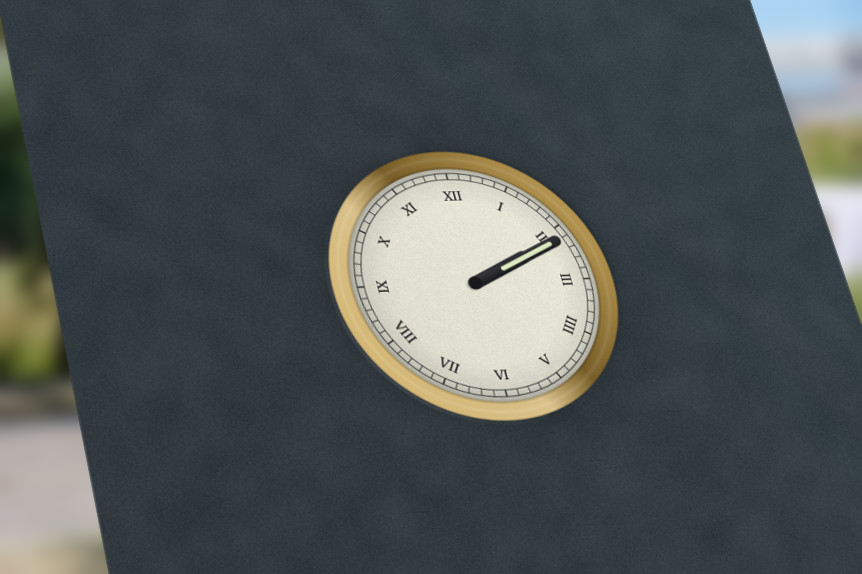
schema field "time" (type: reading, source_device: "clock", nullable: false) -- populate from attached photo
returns 2:11
